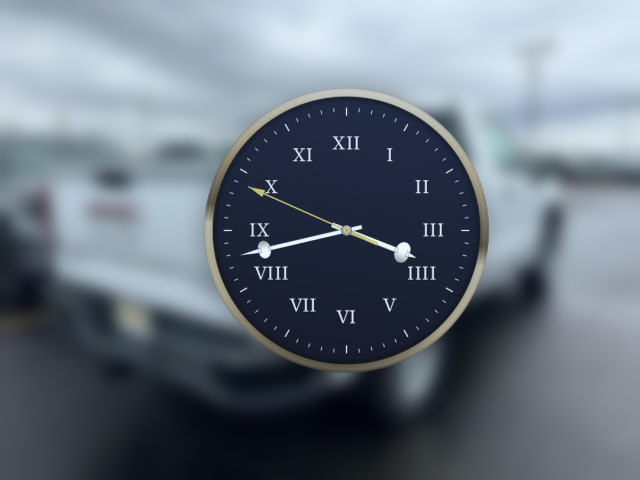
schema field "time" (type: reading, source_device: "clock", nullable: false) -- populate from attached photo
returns 3:42:49
